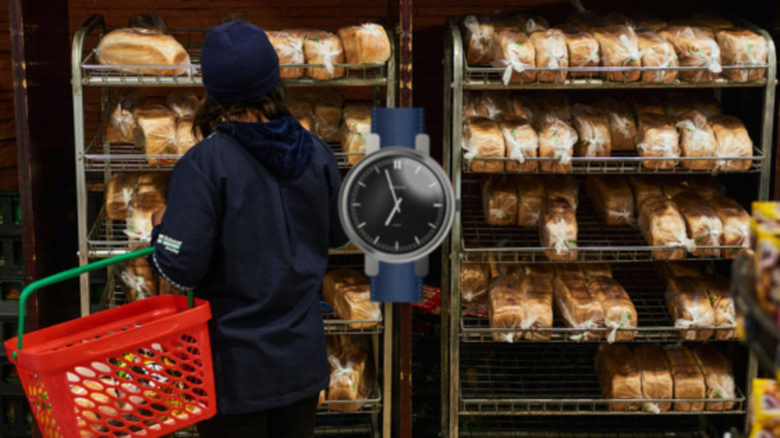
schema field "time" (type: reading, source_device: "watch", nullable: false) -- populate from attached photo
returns 6:57
